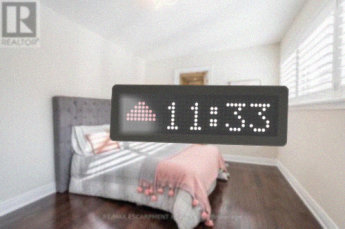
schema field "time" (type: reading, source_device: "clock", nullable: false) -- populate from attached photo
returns 11:33
